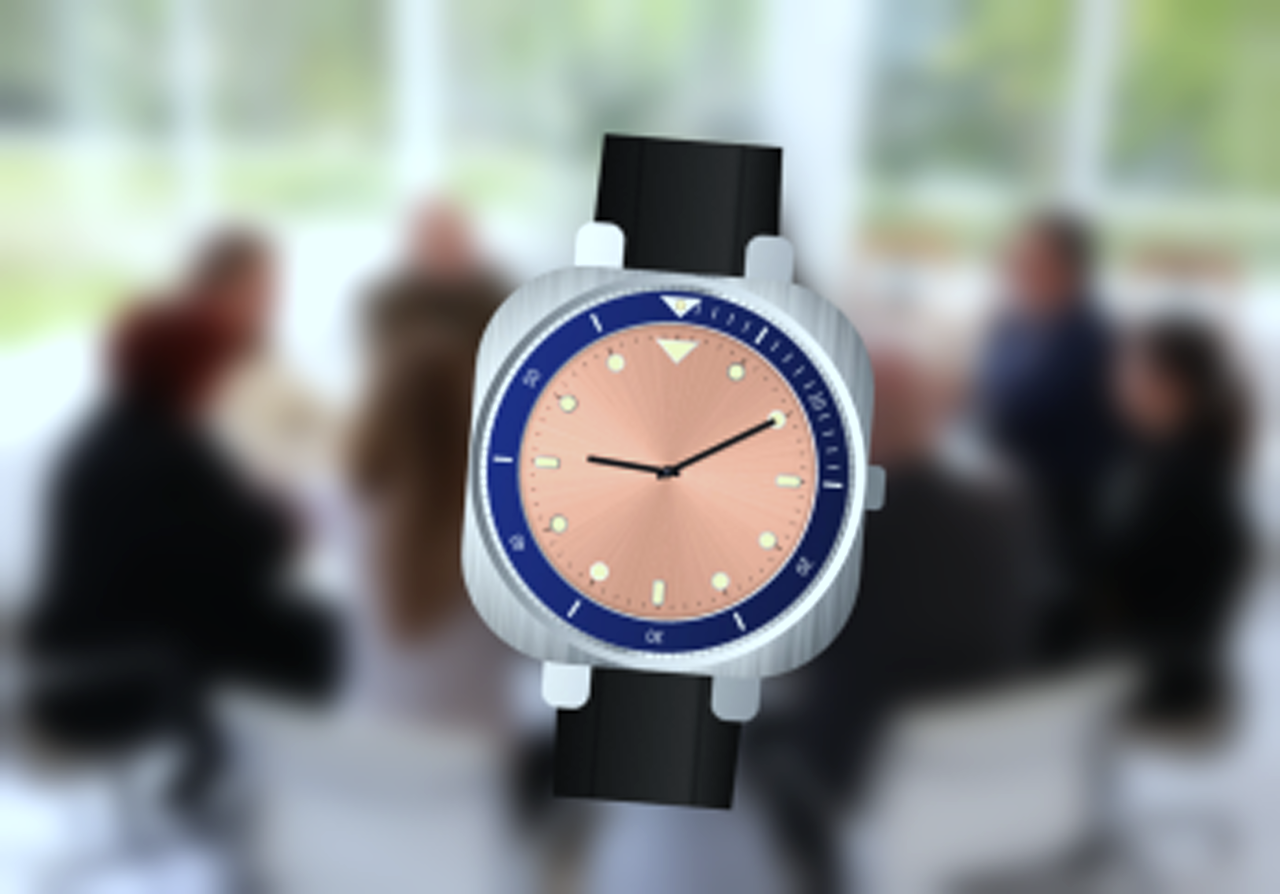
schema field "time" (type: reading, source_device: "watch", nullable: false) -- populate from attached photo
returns 9:10
